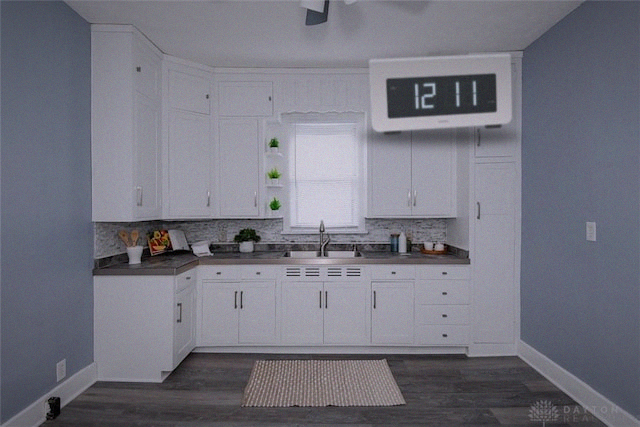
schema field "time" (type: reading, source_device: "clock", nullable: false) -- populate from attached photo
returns 12:11
